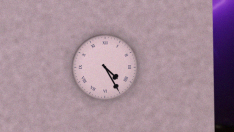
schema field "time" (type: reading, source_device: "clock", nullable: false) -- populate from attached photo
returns 4:25
